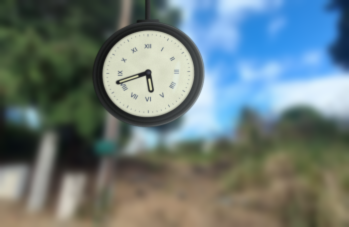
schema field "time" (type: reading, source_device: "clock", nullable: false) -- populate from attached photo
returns 5:42
